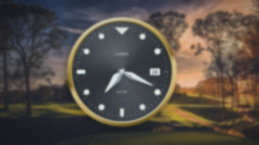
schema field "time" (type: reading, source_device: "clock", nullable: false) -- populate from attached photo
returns 7:19
